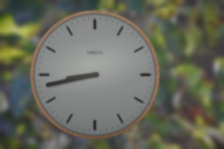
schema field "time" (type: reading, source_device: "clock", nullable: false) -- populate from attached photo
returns 8:43
